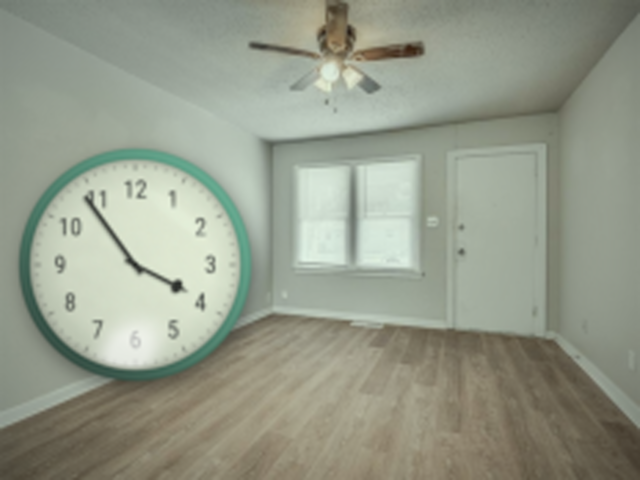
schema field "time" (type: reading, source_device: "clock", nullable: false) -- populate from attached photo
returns 3:54
